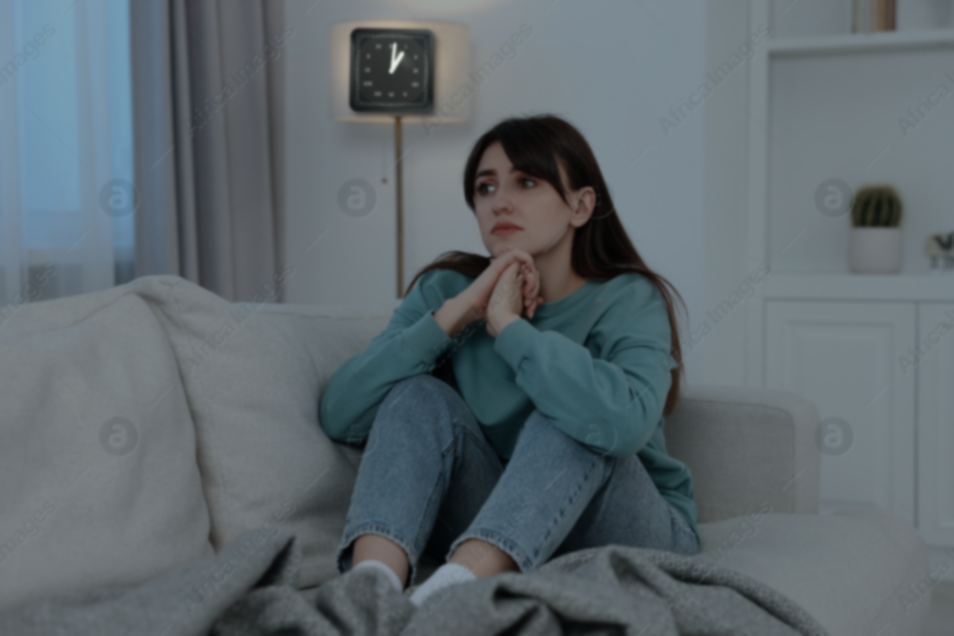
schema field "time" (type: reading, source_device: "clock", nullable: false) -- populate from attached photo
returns 1:01
